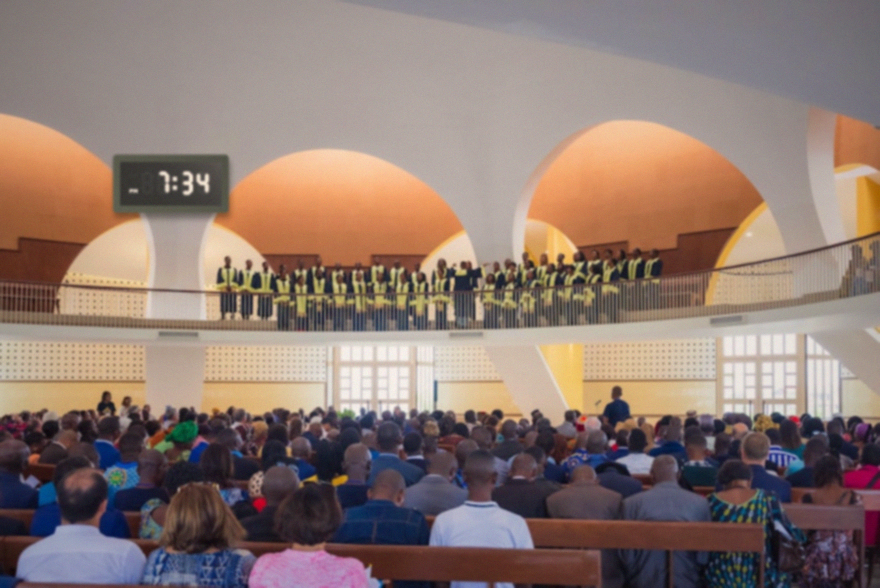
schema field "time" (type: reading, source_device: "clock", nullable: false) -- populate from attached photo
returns 7:34
